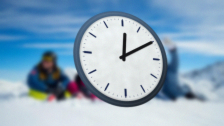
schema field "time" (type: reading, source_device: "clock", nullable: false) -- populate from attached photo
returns 12:10
